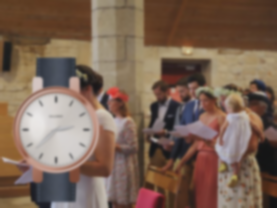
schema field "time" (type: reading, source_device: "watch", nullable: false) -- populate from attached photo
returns 2:38
